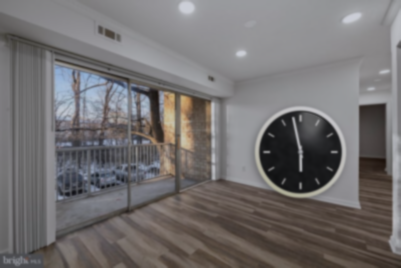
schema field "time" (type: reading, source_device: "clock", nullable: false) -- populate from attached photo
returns 5:58
